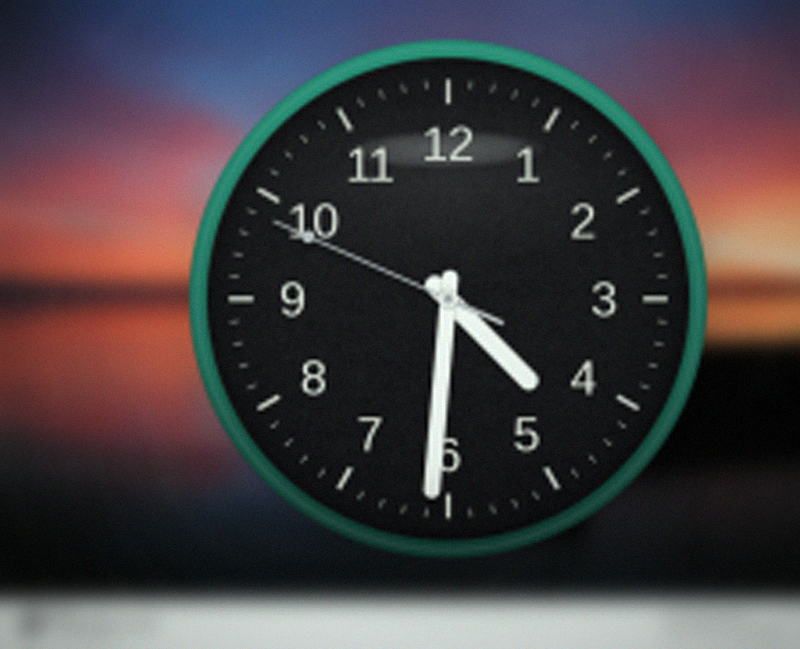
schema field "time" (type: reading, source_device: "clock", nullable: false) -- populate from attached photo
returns 4:30:49
